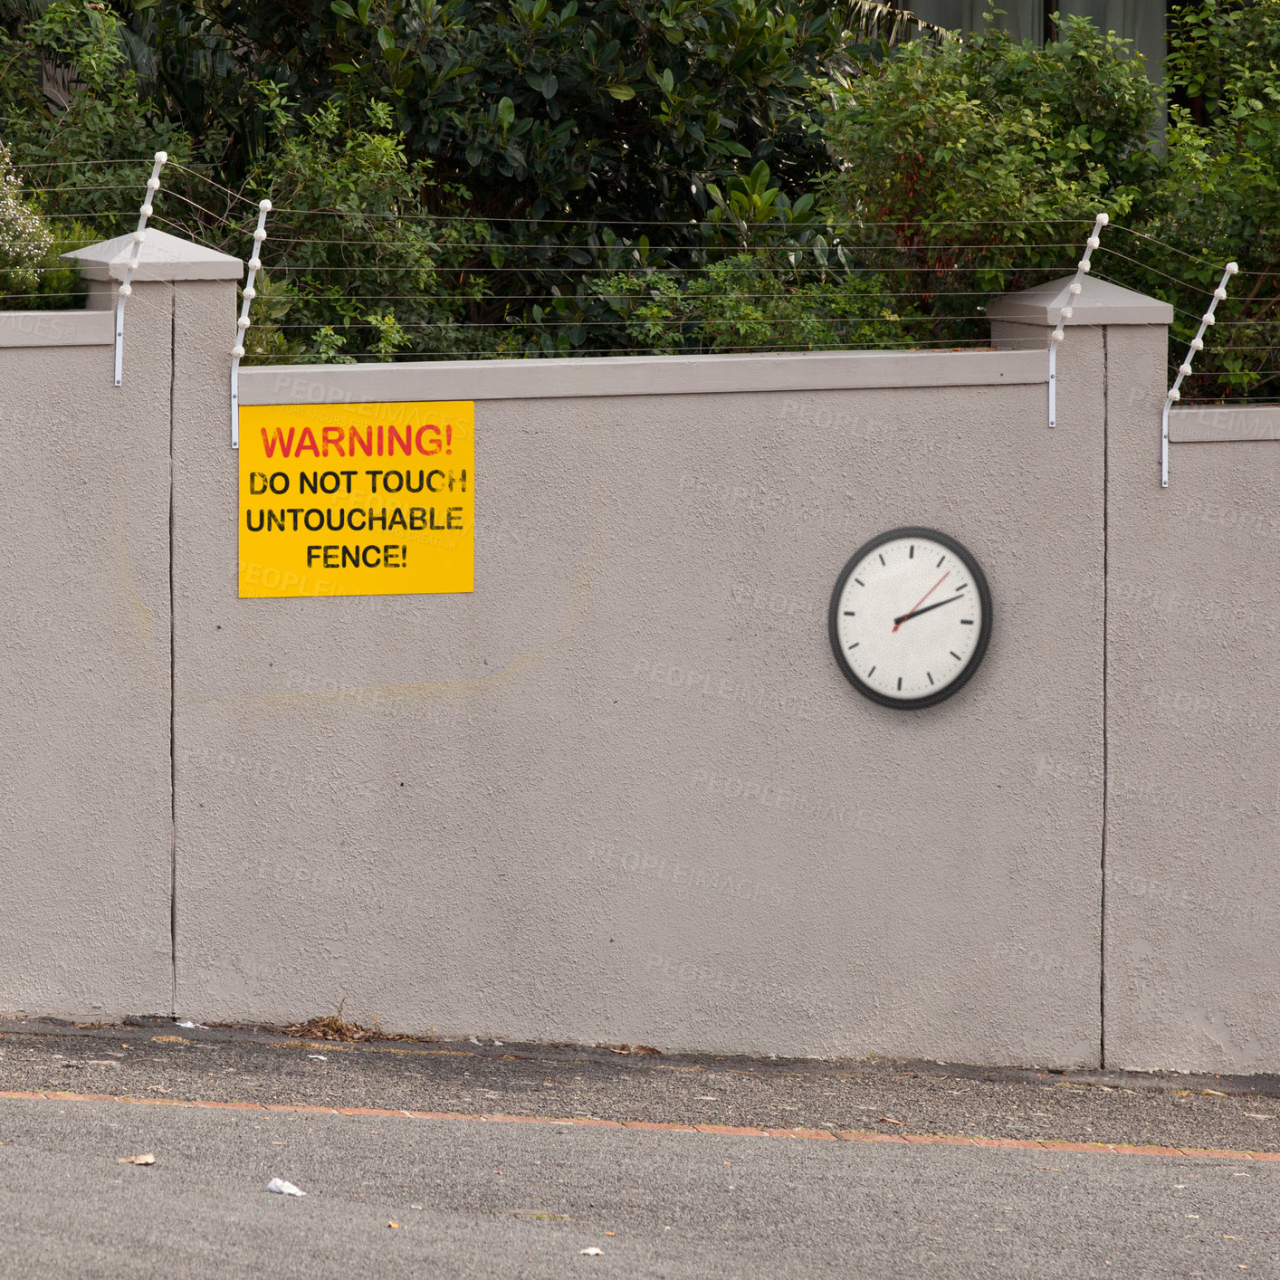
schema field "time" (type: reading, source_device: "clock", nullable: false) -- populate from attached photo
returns 2:11:07
